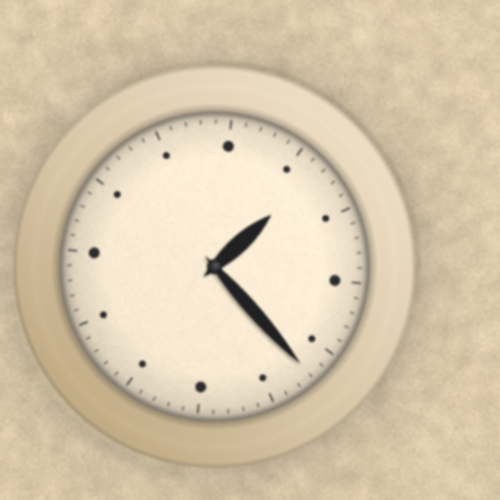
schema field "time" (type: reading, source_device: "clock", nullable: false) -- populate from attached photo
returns 1:22
